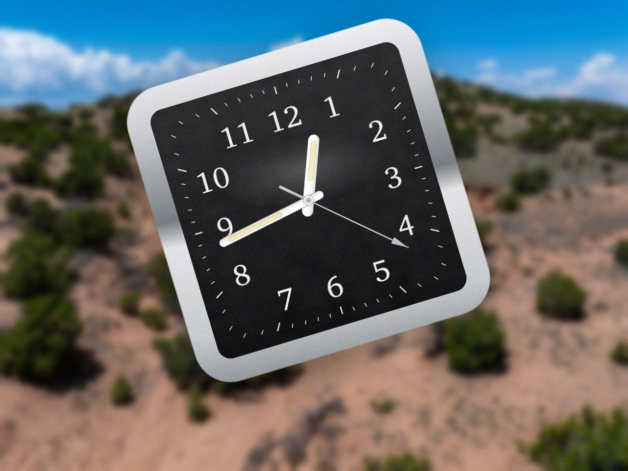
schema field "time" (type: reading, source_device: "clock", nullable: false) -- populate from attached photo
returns 12:43:22
